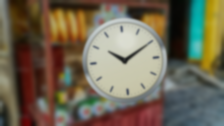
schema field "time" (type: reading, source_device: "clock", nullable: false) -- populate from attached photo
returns 10:10
